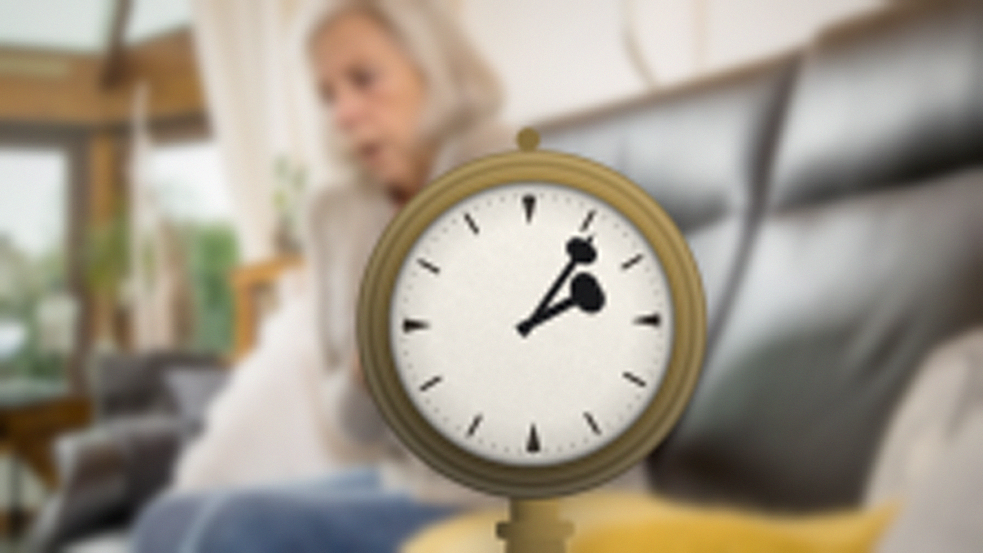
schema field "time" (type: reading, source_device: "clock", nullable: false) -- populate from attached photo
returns 2:06
